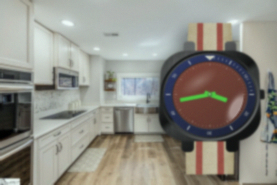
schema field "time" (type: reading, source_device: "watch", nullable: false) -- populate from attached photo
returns 3:43
